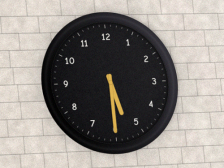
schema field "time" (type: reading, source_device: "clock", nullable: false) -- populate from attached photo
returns 5:30
